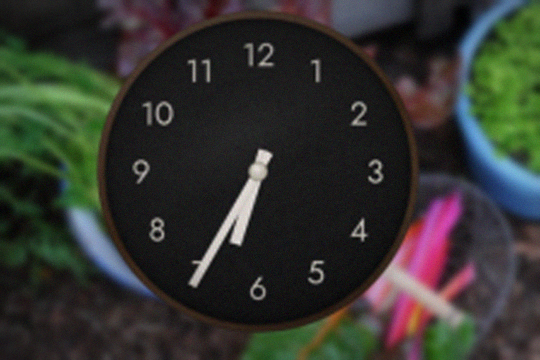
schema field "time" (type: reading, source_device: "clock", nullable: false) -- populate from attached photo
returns 6:35
